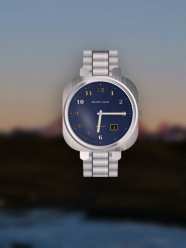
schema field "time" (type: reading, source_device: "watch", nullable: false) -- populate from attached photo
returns 6:15
